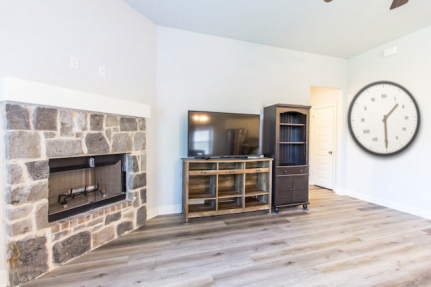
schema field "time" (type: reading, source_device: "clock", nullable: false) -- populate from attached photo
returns 1:30
